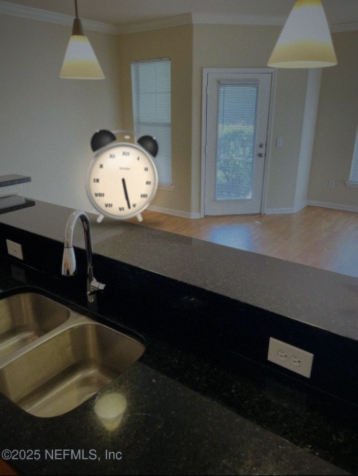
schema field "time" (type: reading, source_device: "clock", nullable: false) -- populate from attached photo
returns 5:27
